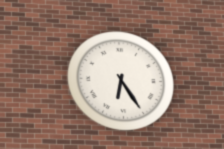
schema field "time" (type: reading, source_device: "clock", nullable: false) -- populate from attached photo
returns 6:25
